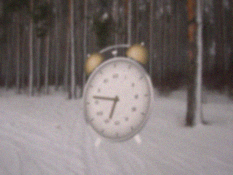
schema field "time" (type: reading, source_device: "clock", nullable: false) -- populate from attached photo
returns 6:47
